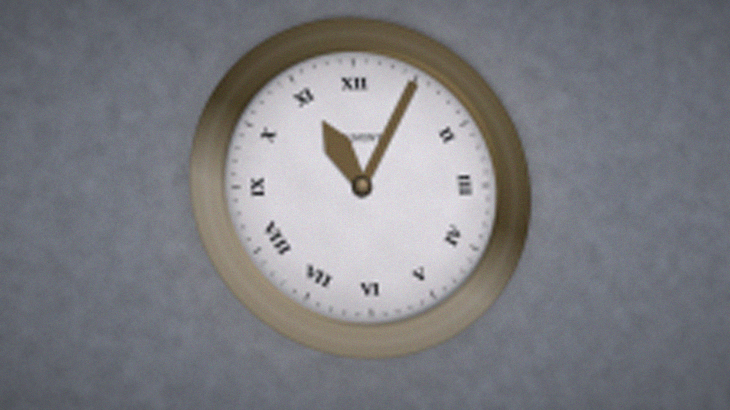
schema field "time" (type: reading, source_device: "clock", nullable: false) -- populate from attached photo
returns 11:05
